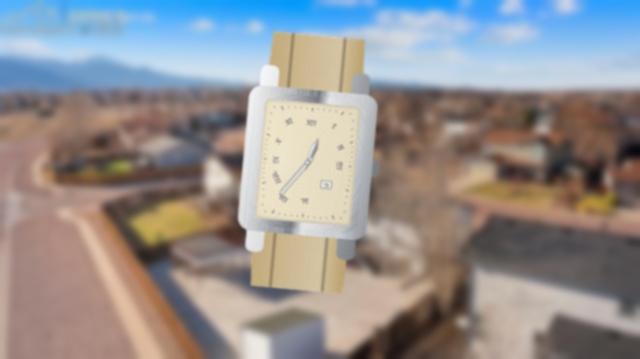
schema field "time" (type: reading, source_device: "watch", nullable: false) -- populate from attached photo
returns 12:36
